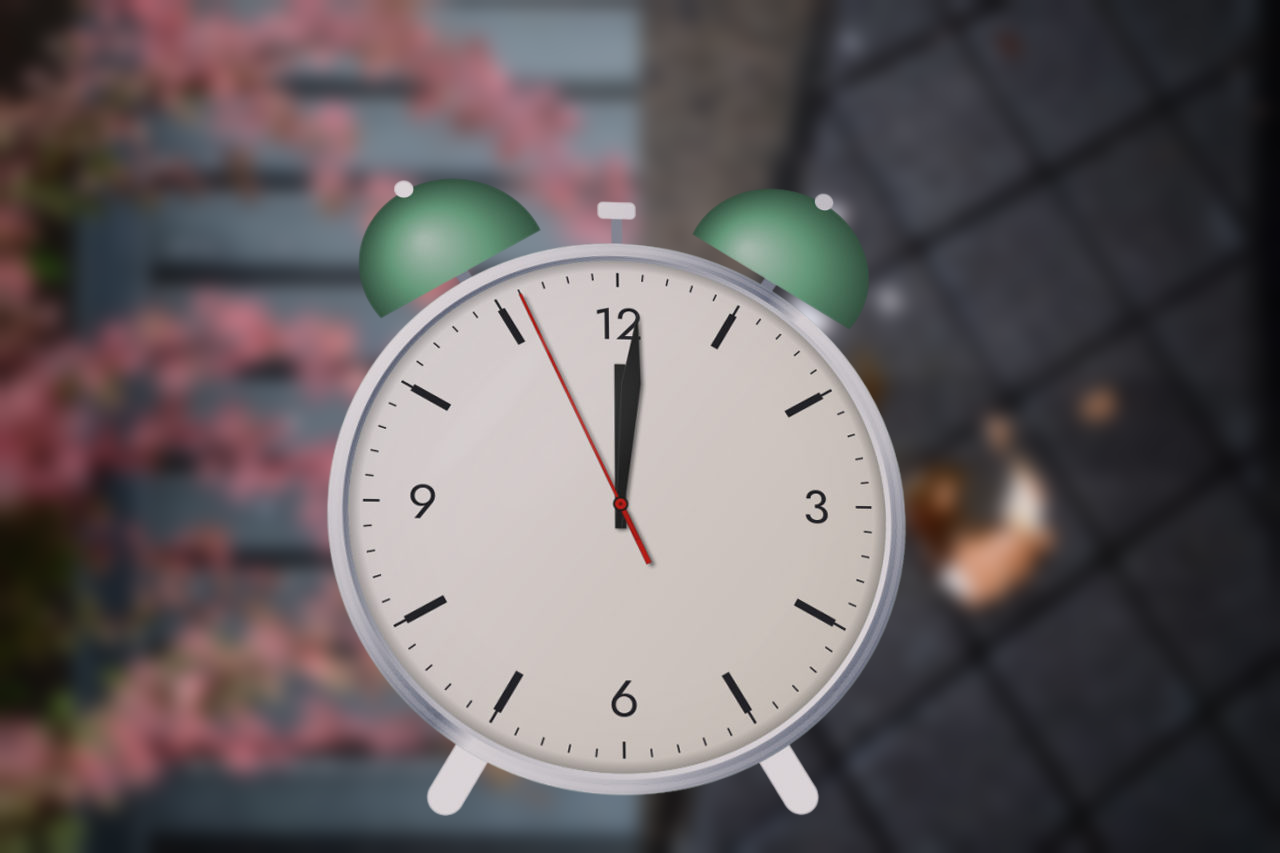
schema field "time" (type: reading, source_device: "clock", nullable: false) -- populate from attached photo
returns 12:00:56
